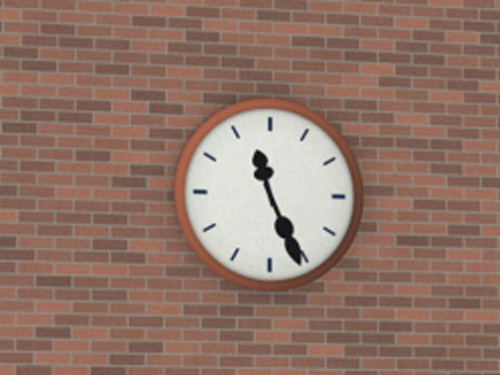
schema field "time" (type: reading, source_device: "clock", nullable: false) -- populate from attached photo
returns 11:26
